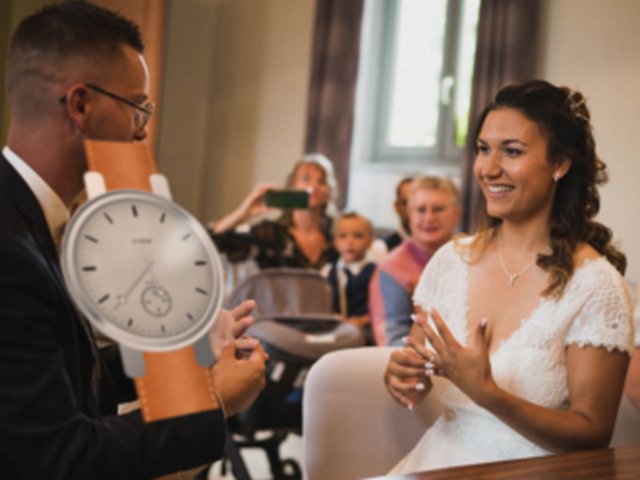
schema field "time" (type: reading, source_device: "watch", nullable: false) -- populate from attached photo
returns 5:38
